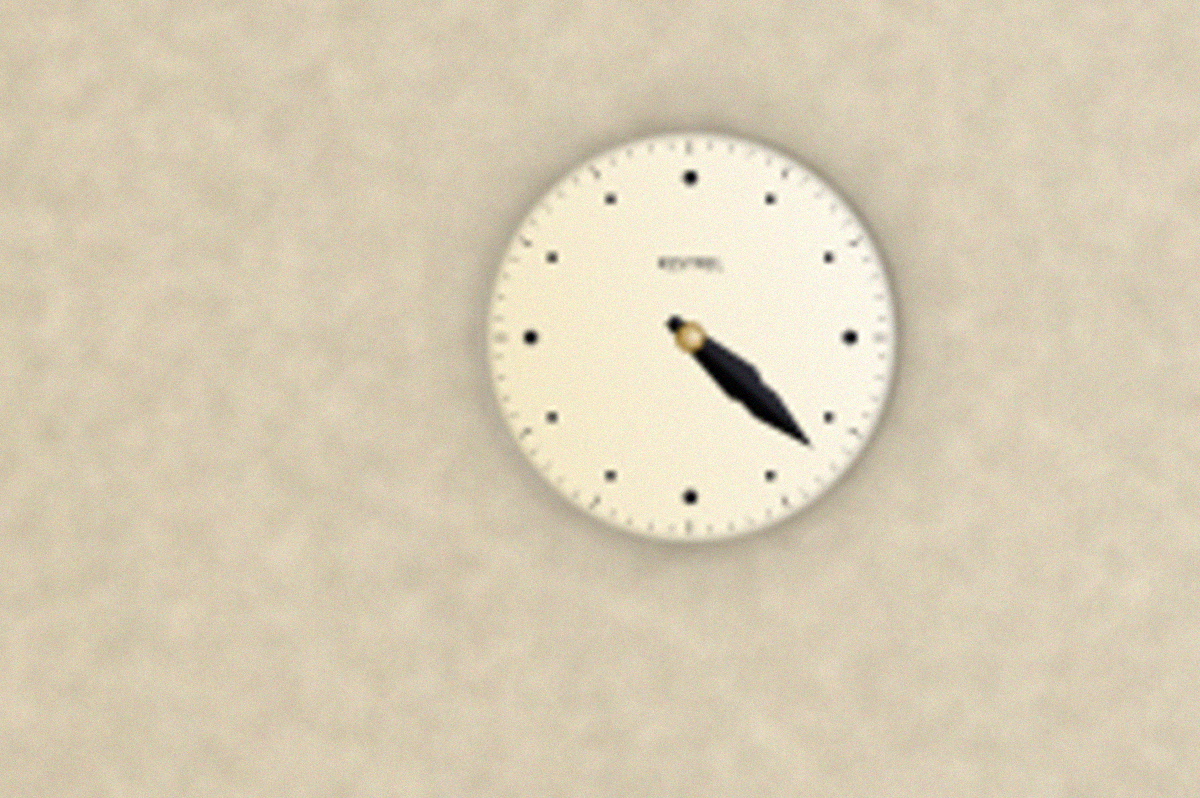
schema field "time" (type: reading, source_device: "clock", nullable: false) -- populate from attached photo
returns 4:22
